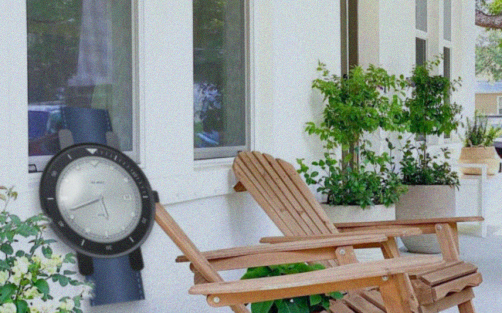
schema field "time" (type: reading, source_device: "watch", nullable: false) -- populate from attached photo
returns 5:42
